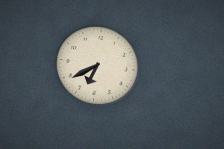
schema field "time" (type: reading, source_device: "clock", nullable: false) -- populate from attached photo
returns 6:39
